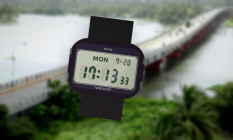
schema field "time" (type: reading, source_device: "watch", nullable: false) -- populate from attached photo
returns 17:13:33
